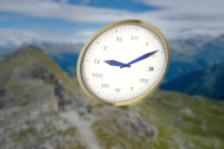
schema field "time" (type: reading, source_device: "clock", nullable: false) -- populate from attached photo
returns 9:09
